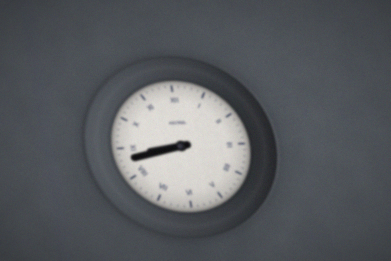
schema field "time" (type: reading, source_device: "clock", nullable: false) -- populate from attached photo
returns 8:43
